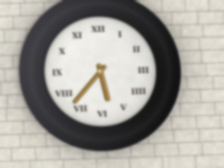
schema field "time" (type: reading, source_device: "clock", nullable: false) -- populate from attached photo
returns 5:37
